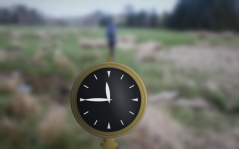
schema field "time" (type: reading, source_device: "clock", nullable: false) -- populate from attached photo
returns 11:45
